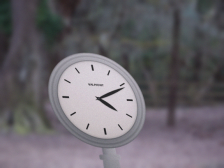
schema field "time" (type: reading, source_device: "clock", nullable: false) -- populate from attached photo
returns 4:11
